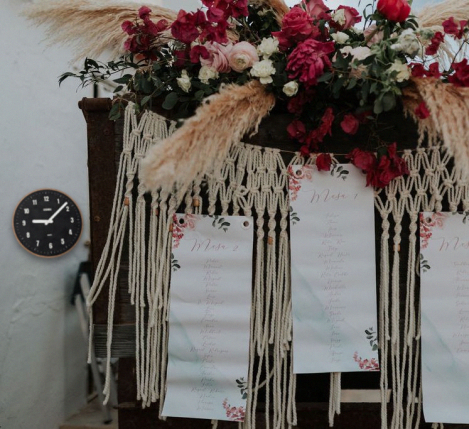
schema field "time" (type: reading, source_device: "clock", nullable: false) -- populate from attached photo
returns 9:08
